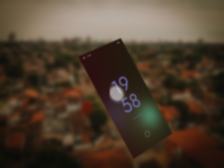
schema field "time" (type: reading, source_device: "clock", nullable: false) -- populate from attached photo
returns 19:58
